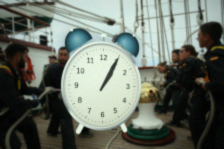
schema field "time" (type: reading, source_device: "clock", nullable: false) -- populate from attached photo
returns 1:05
